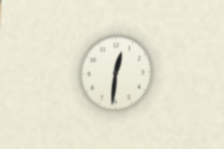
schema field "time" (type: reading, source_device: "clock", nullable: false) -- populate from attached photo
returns 12:31
